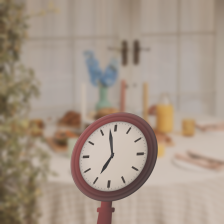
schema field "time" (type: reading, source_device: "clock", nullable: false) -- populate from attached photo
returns 6:58
